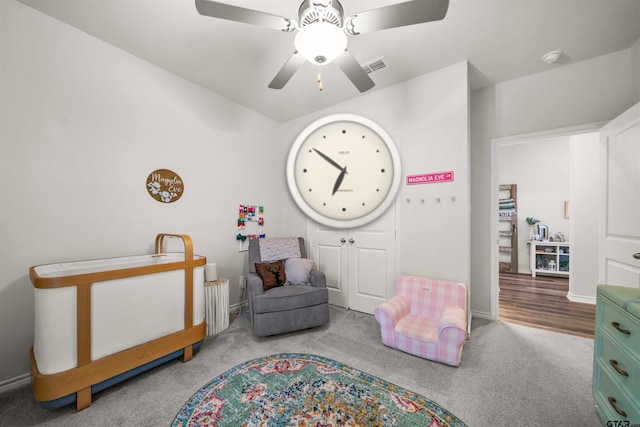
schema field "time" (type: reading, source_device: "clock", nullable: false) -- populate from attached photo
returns 6:51
